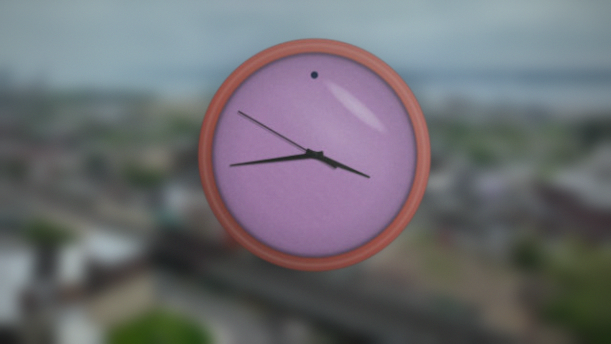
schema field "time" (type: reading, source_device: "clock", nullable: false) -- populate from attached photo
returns 3:43:50
